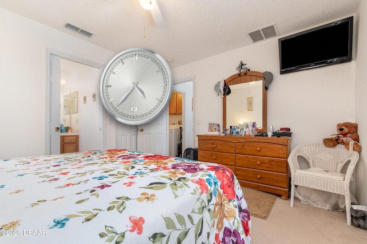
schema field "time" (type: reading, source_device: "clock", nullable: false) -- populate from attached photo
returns 4:37
